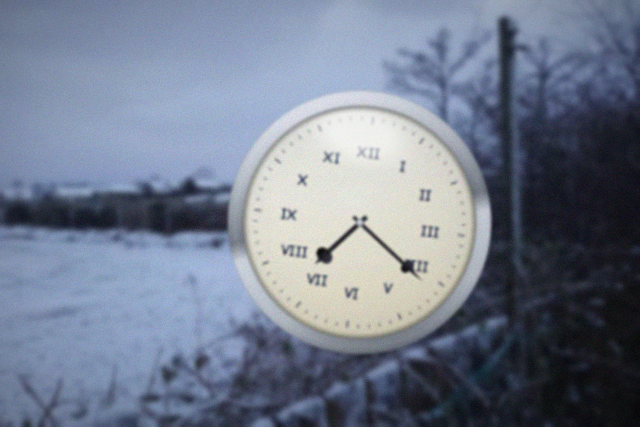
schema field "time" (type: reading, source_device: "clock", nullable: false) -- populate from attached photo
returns 7:21
